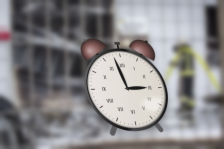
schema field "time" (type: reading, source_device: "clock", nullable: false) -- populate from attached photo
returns 2:58
